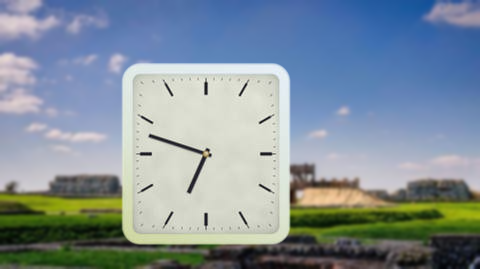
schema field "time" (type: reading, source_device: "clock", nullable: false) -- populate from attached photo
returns 6:48
